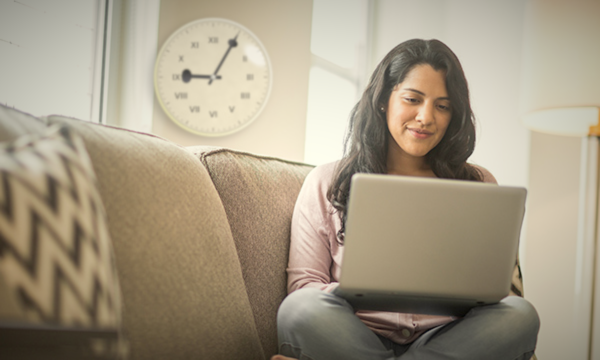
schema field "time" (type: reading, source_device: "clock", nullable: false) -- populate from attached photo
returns 9:05
